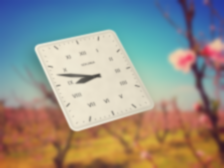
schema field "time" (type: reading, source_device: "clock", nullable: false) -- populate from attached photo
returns 8:48
